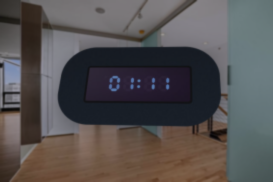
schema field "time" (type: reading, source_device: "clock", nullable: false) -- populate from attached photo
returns 1:11
